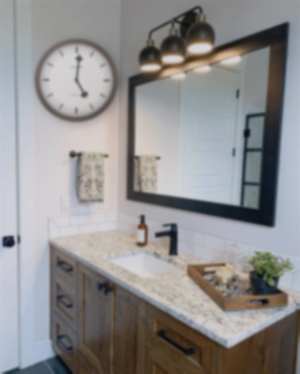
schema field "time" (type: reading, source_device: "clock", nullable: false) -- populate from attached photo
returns 5:01
